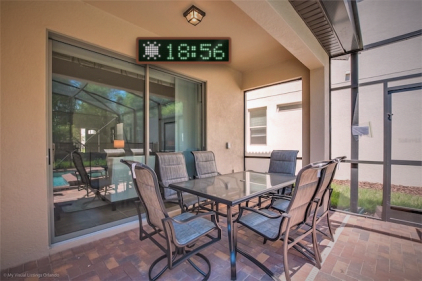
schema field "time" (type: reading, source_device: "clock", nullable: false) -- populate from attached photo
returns 18:56
